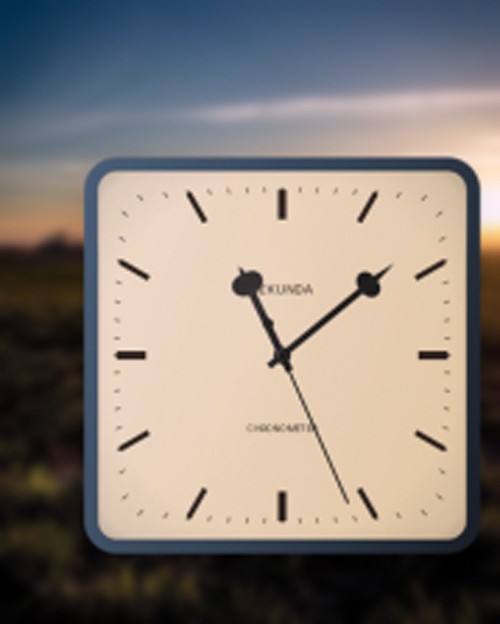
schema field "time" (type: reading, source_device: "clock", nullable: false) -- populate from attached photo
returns 11:08:26
